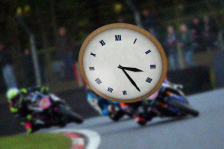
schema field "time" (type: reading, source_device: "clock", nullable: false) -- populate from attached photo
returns 3:25
